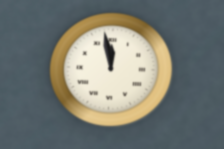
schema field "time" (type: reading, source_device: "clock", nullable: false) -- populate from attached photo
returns 11:58
